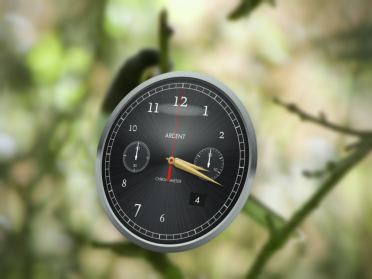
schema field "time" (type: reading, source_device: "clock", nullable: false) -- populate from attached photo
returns 3:18
